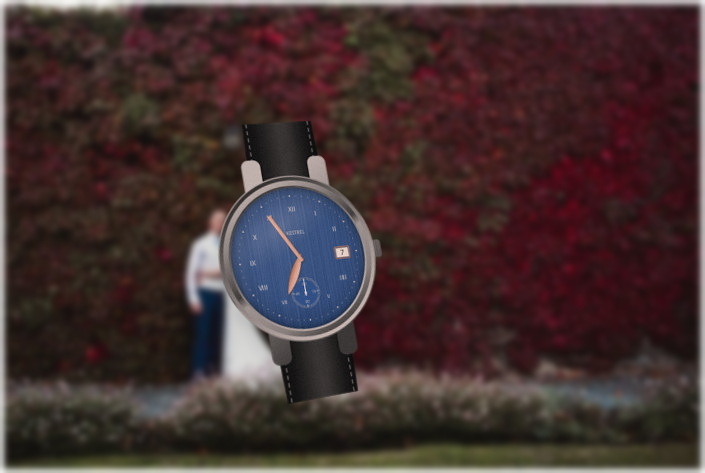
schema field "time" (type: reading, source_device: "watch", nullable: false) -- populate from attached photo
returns 6:55
